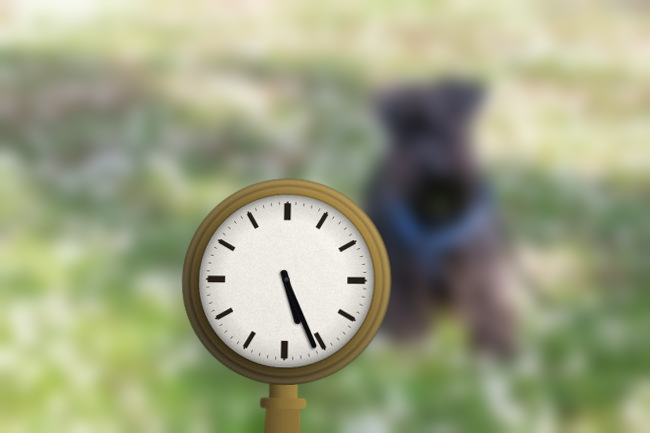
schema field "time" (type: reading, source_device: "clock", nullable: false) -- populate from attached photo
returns 5:26
